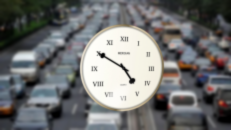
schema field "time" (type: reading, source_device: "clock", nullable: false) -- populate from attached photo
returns 4:50
